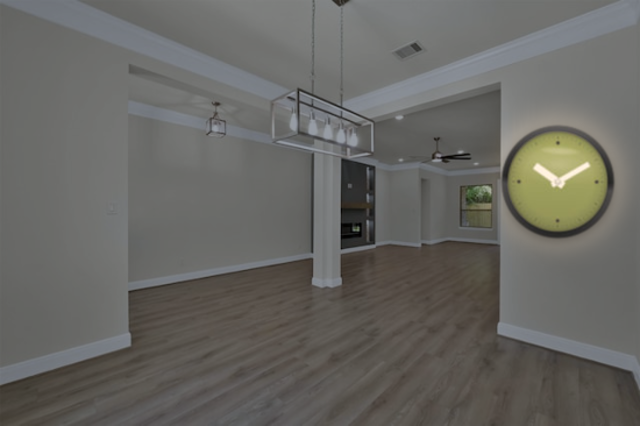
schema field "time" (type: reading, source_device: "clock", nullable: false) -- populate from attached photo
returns 10:10
